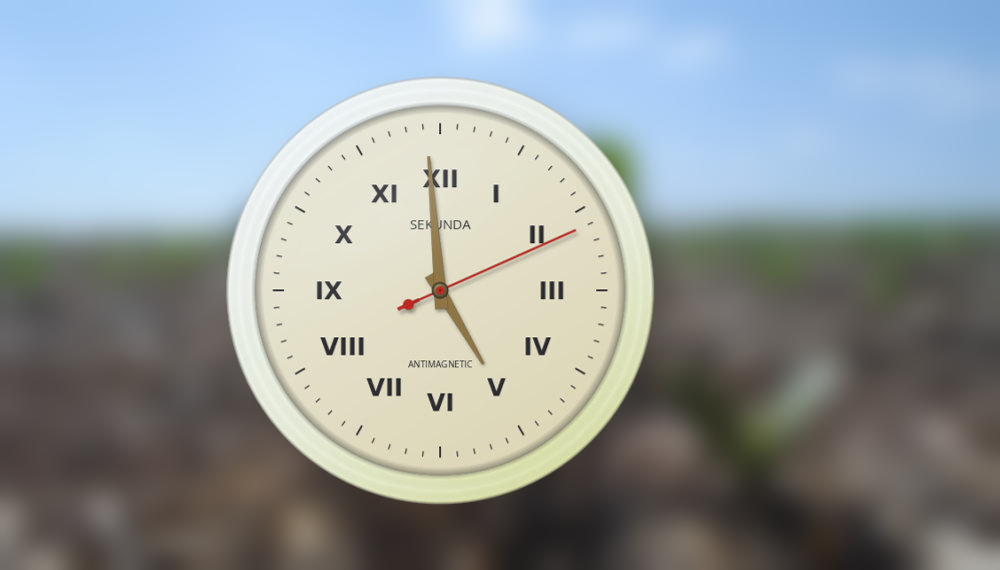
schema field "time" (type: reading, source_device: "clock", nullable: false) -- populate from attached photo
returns 4:59:11
